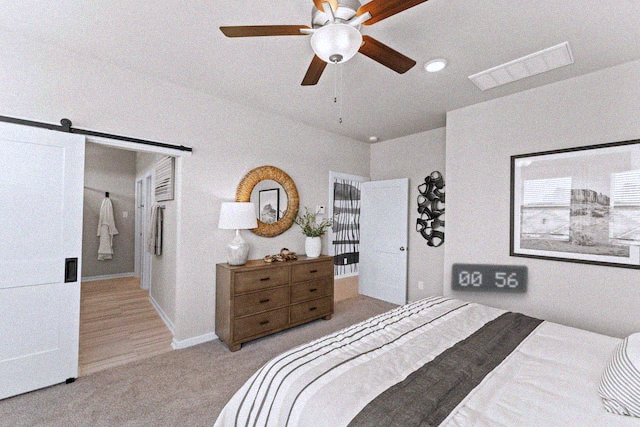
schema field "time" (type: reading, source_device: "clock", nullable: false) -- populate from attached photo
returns 0:56
